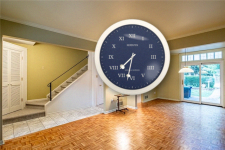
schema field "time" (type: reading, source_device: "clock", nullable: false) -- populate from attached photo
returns 7:32
